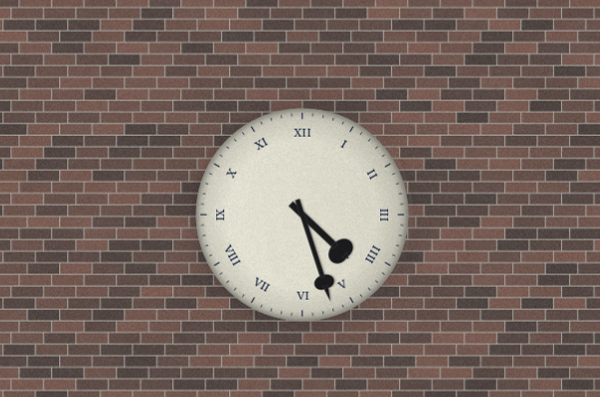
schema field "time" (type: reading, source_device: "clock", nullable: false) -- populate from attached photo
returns 4:27
